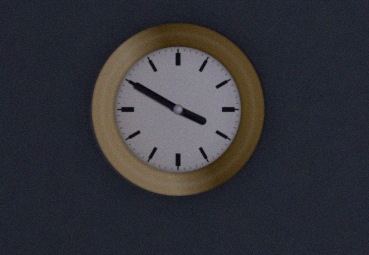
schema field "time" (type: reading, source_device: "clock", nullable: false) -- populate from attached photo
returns 3:50
